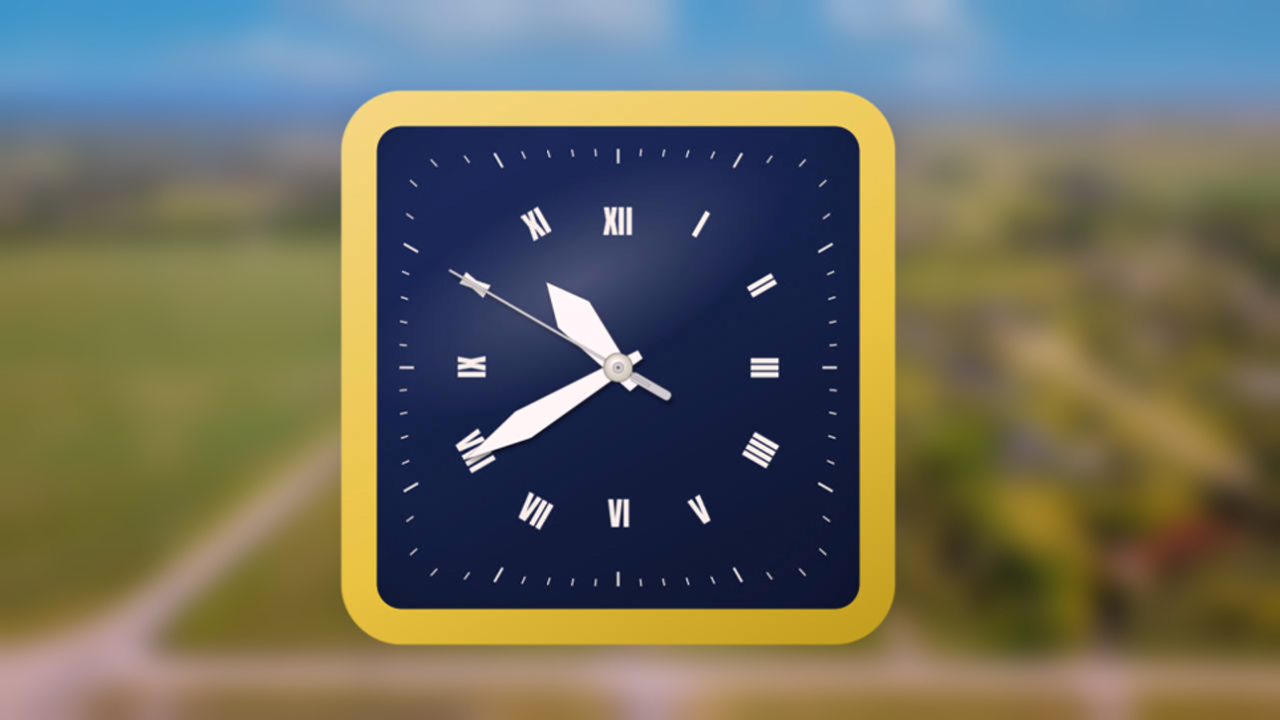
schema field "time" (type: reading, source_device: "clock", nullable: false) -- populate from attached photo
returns 10:39:50
